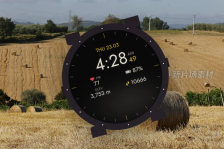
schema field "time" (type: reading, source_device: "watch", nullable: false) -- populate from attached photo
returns 4:28:49
